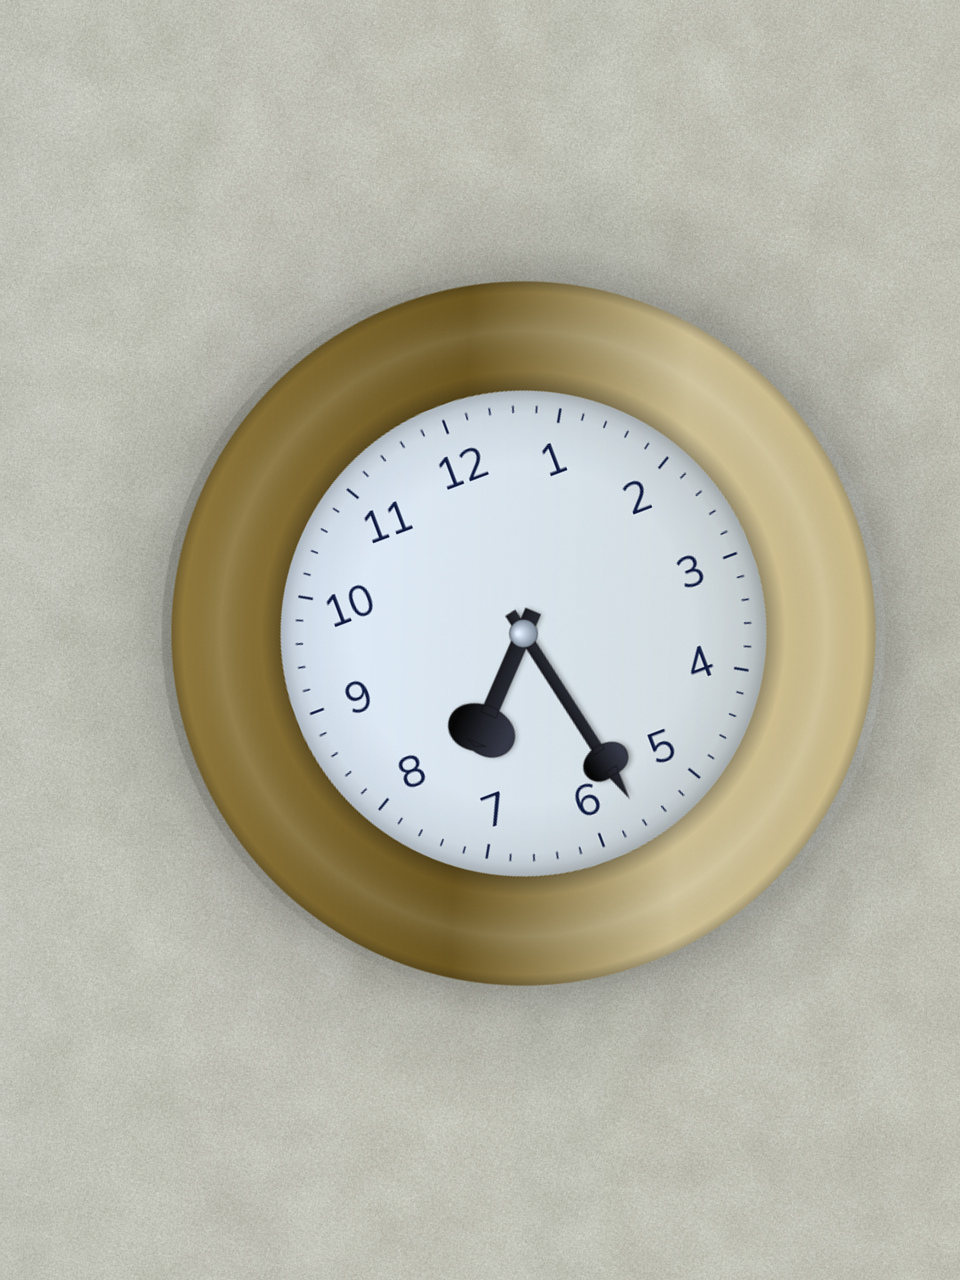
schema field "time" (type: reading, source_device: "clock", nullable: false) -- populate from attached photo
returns 7:28
